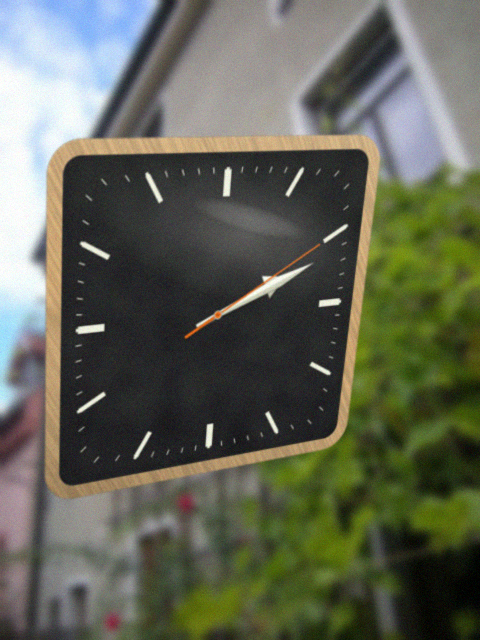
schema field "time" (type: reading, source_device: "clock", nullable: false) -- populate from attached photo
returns 2:11:10
